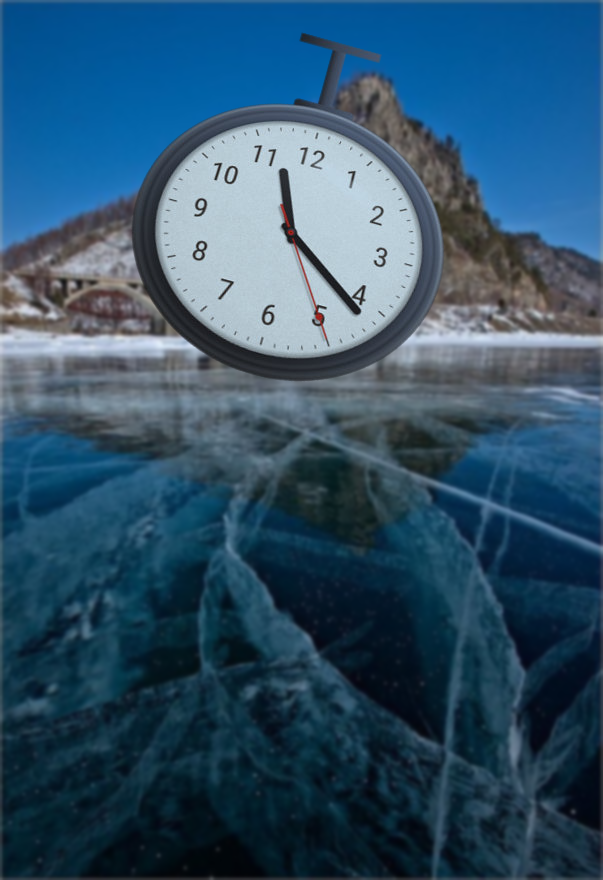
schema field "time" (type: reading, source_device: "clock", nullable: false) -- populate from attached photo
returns 11:21:25
